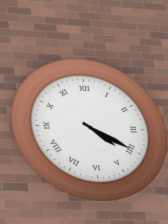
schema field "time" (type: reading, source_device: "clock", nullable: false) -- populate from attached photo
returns 4:20
